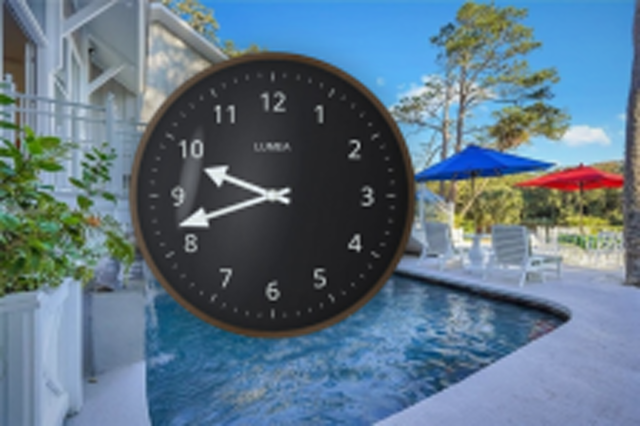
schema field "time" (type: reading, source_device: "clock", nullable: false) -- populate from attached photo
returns 9:42
